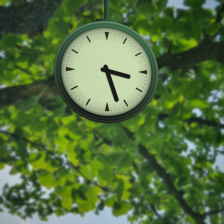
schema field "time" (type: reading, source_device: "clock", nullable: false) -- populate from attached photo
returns 3:27
